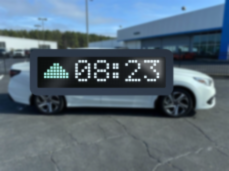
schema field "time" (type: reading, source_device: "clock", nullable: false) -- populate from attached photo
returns 8:23
